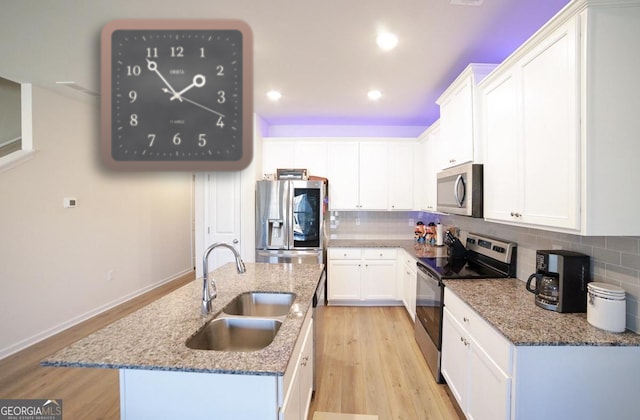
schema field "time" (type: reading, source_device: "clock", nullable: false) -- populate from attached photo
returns 1:53:19
